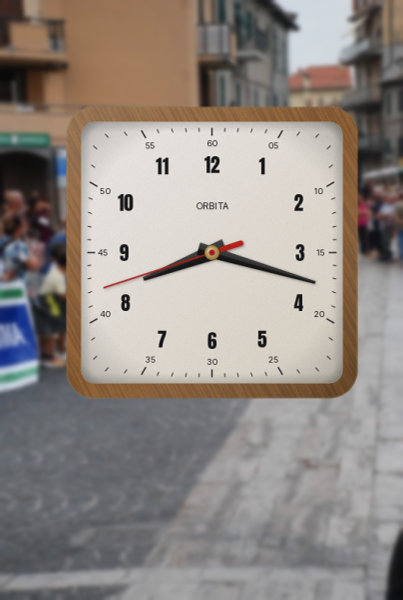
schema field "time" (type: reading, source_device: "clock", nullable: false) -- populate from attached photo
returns 8:17:42
